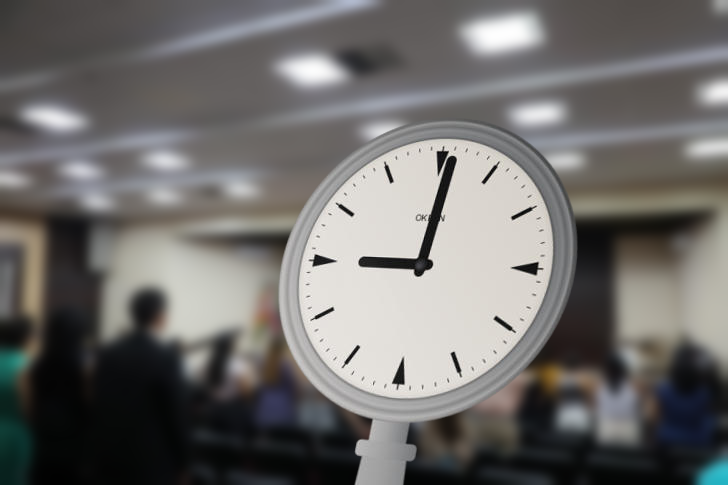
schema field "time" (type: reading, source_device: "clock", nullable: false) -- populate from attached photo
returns 9:01
